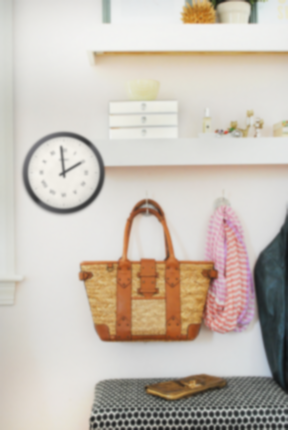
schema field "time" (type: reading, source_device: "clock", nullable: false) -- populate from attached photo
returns 1:59
